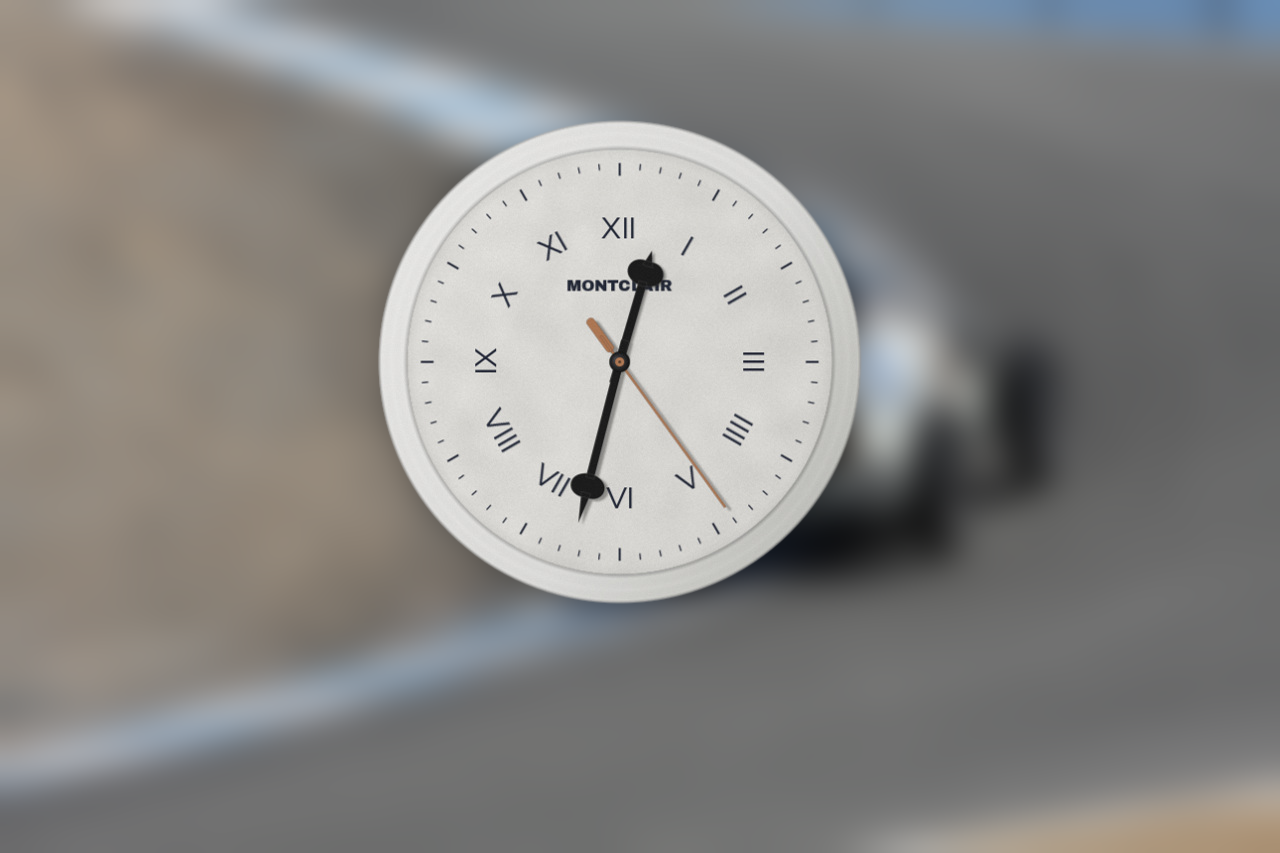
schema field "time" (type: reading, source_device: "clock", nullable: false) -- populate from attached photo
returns 12:32:24
